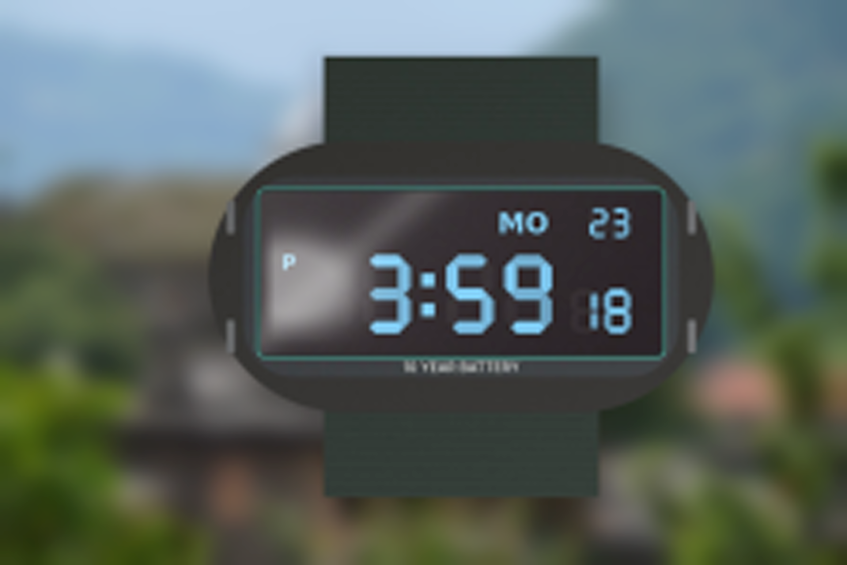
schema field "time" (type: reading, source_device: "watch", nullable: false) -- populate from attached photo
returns 3:59:18
